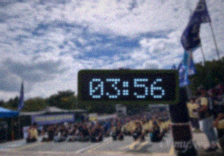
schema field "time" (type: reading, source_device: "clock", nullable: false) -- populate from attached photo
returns 3:56
